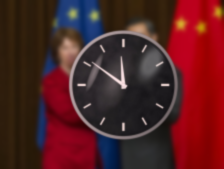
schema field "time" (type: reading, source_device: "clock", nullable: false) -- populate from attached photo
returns 11:51
